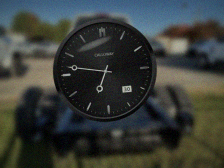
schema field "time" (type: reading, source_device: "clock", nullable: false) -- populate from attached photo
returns 6:47
